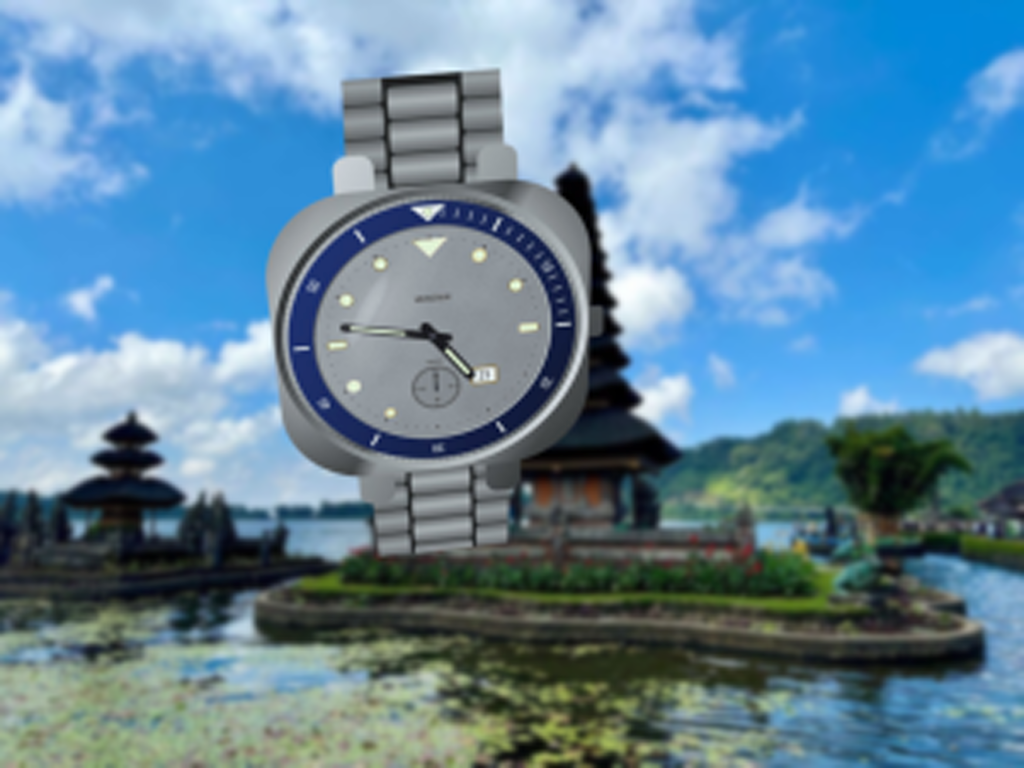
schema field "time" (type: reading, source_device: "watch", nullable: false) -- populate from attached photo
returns 4:47
